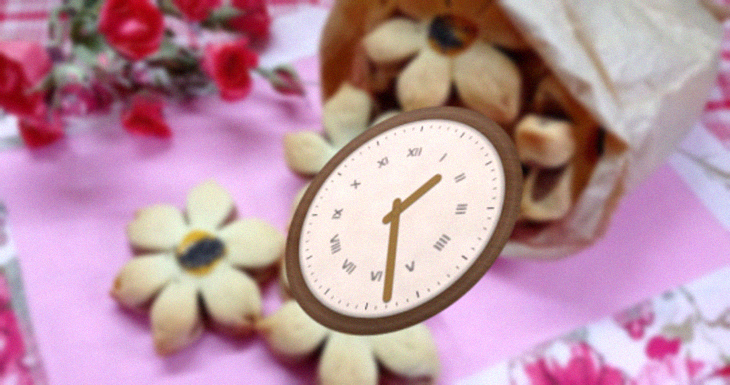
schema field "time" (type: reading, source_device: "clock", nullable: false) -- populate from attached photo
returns 1:28
